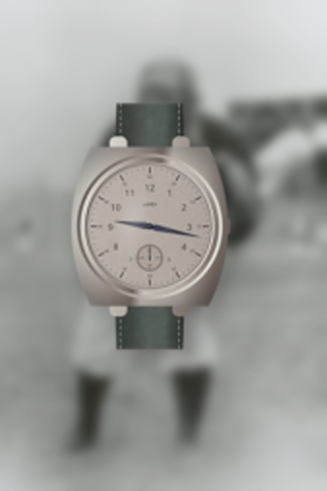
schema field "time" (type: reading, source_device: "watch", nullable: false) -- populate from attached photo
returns 9:17
